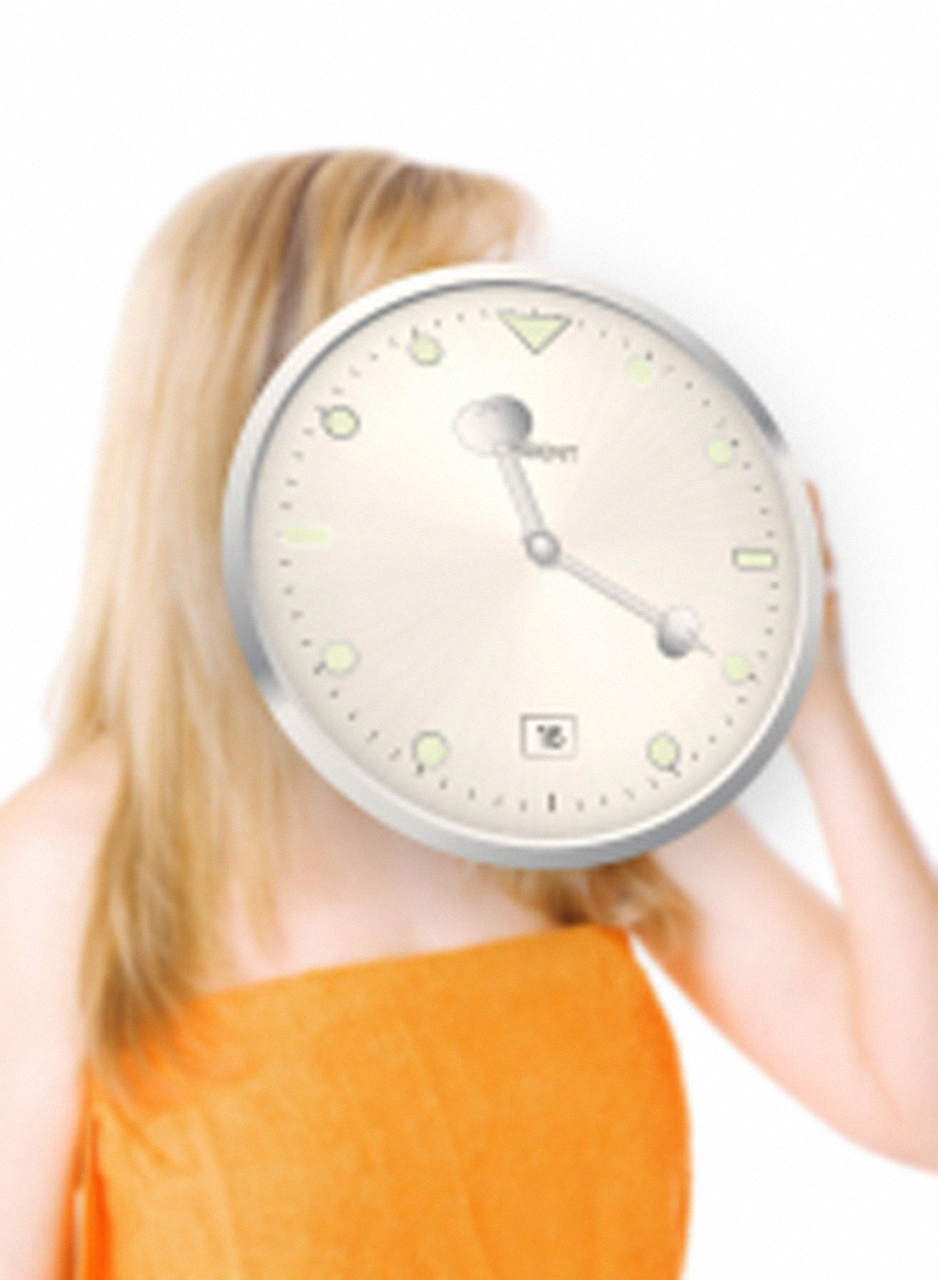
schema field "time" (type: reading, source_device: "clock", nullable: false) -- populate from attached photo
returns 11:20
